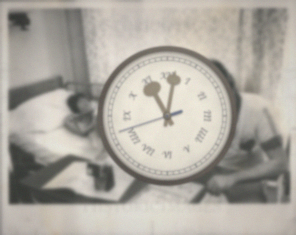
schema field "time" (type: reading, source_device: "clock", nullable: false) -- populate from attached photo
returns 11:01:42
